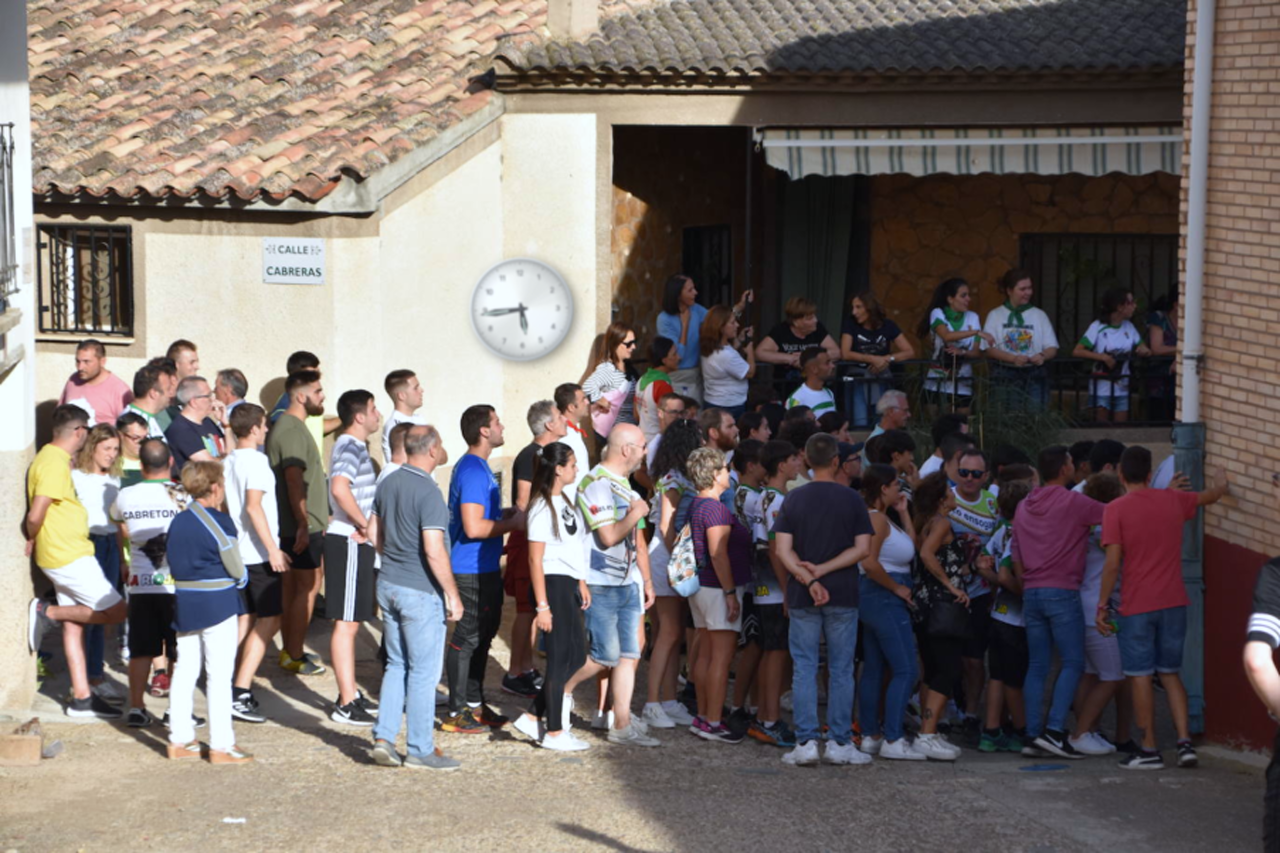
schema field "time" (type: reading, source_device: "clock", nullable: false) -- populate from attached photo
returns 5:44
